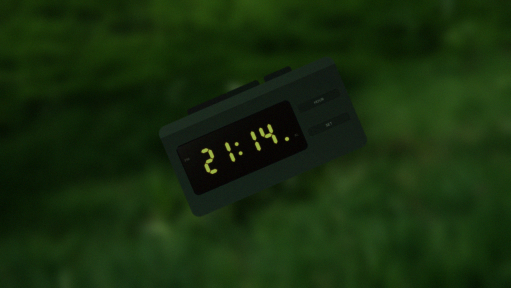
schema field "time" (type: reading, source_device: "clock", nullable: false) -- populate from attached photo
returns 21:14
